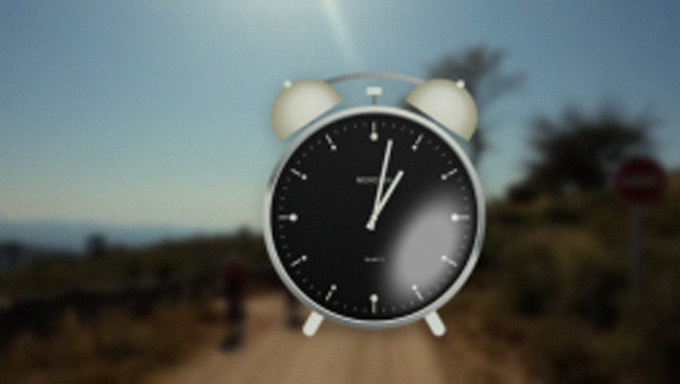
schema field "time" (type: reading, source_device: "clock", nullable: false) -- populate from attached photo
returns 1:02
